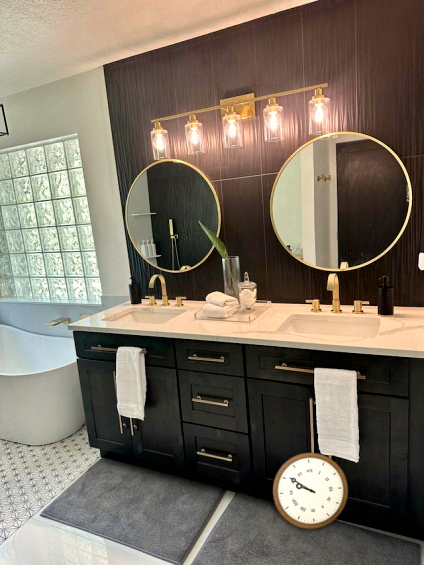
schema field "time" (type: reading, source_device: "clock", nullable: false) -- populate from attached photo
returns 9:51
